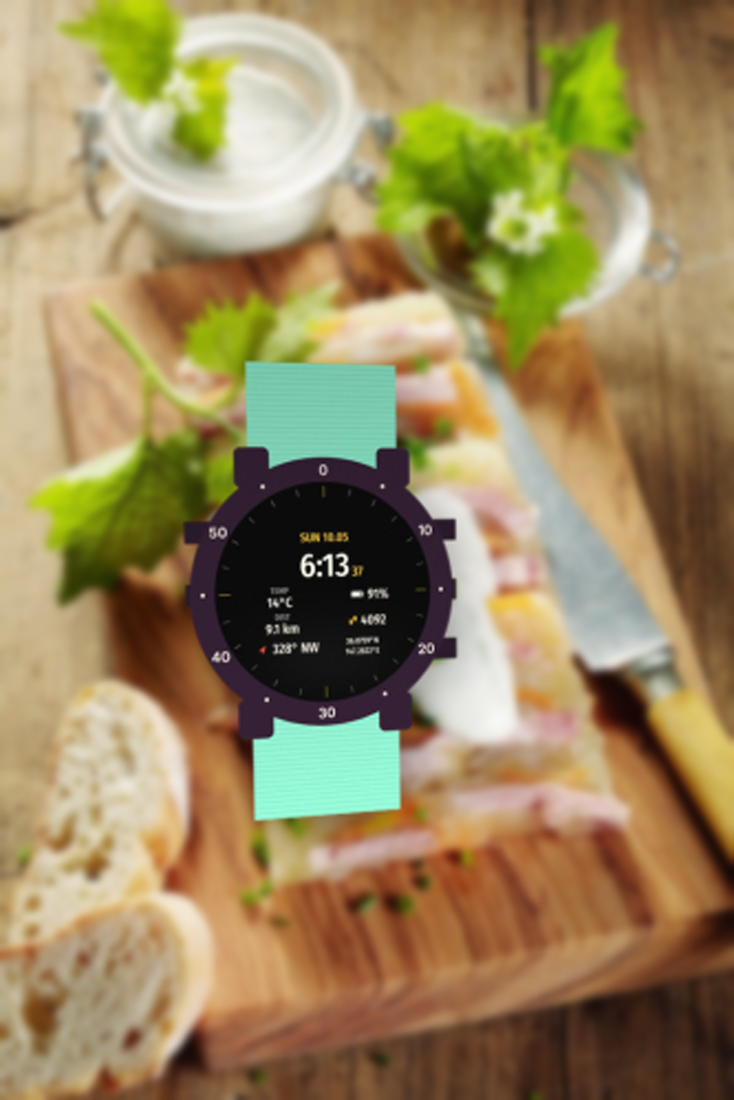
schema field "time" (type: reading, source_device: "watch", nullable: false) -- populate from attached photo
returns 6:13
